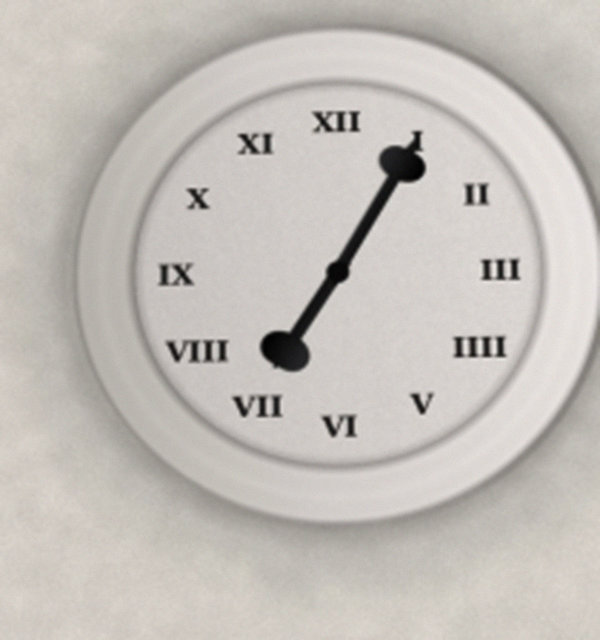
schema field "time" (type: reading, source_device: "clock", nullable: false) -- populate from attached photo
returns 7:05
